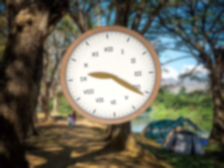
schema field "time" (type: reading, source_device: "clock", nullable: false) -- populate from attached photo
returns 9:21
